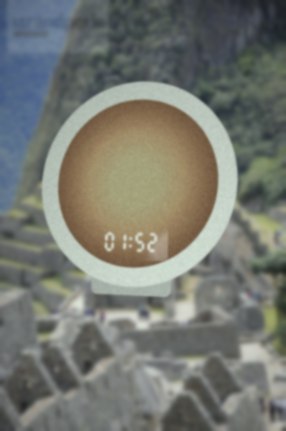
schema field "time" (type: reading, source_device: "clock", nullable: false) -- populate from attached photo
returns 1:52
